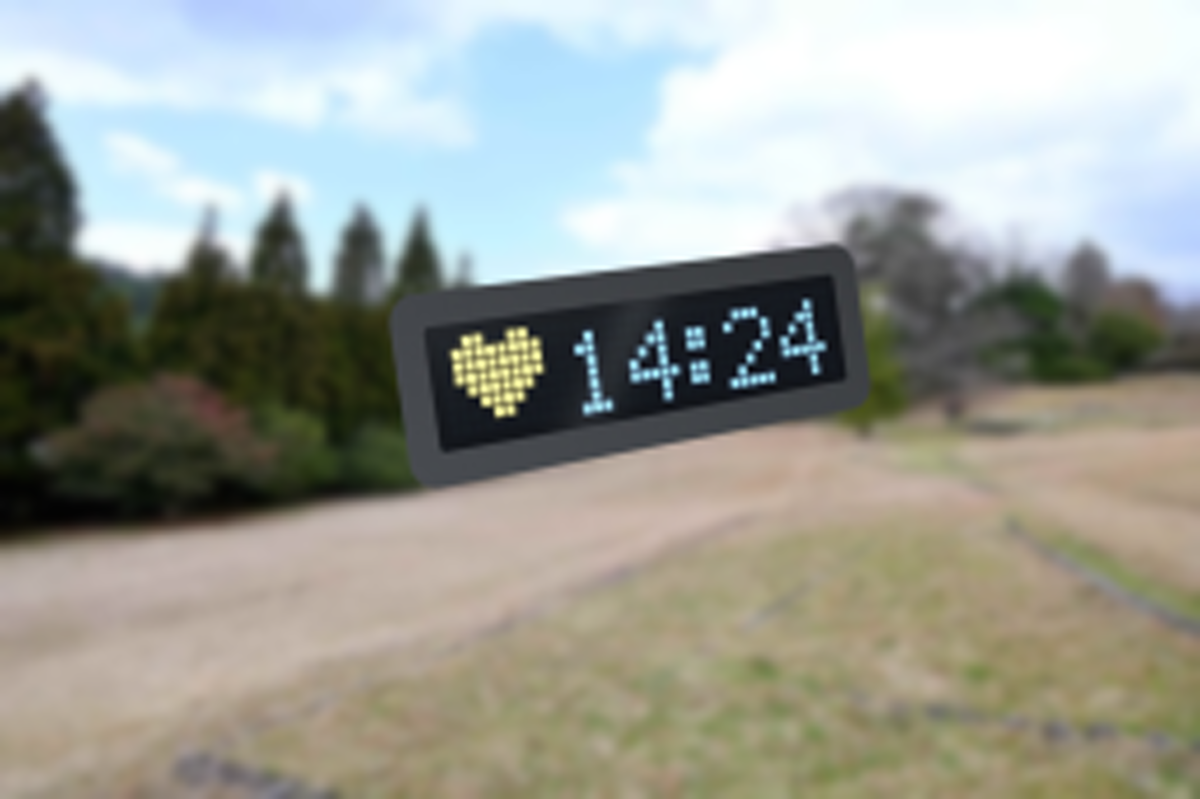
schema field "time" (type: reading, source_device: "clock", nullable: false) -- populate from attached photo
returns 14:24
